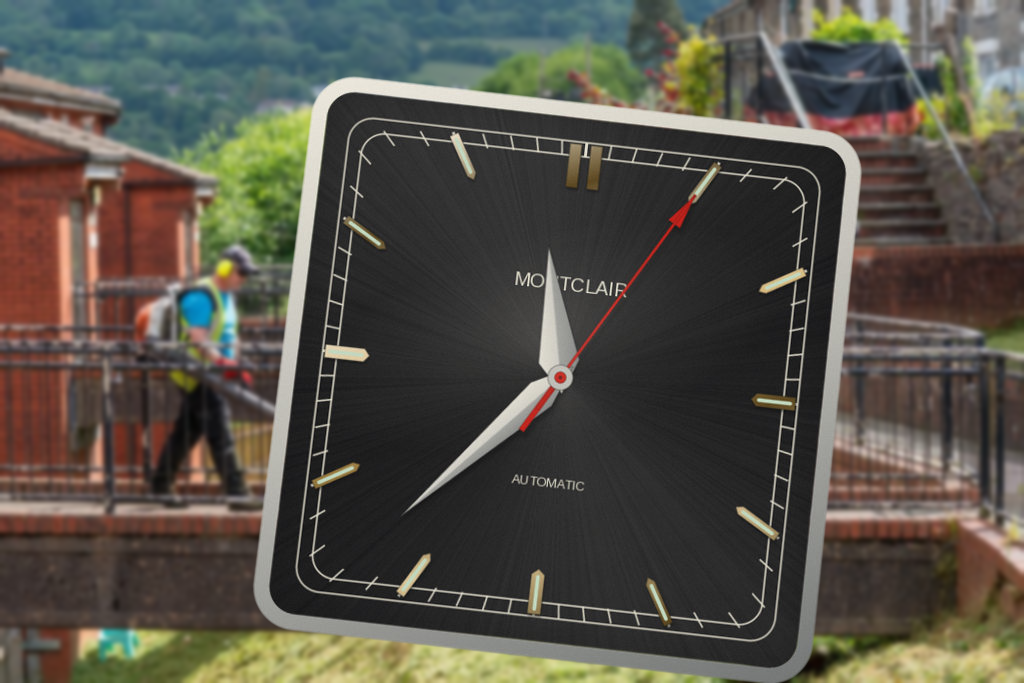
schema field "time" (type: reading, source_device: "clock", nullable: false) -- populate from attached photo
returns 11:37:05
